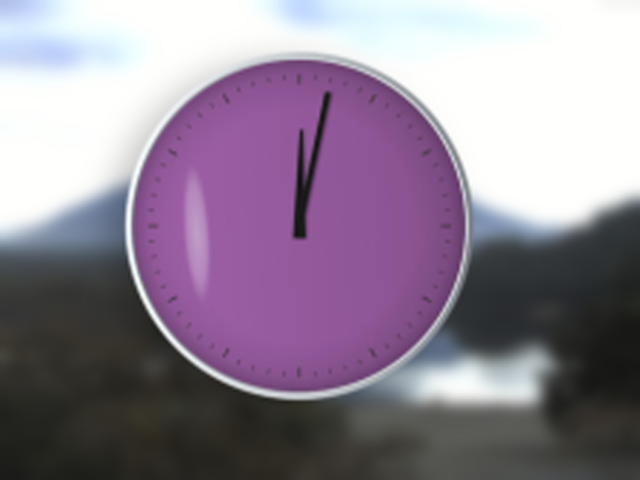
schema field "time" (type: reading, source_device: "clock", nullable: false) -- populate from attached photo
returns 12:02
